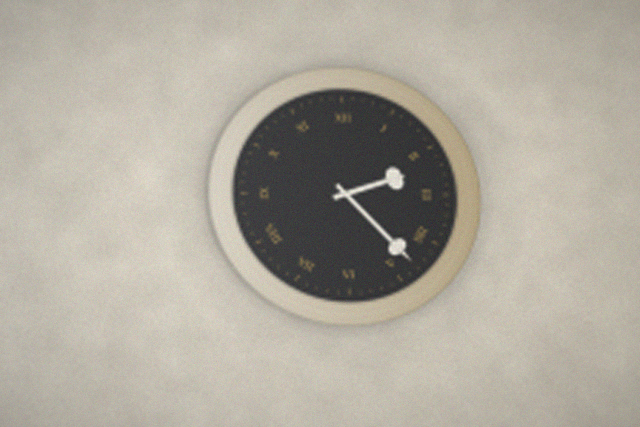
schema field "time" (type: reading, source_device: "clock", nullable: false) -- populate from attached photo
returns 2:23
